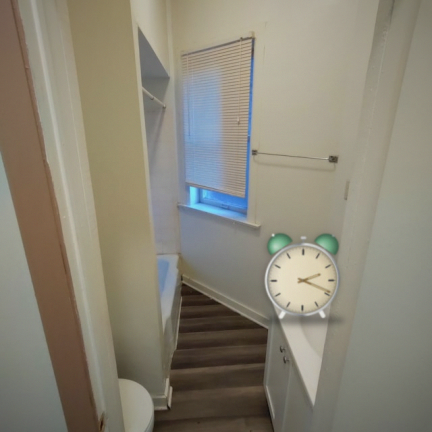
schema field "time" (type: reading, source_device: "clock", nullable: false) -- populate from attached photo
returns 2:19
